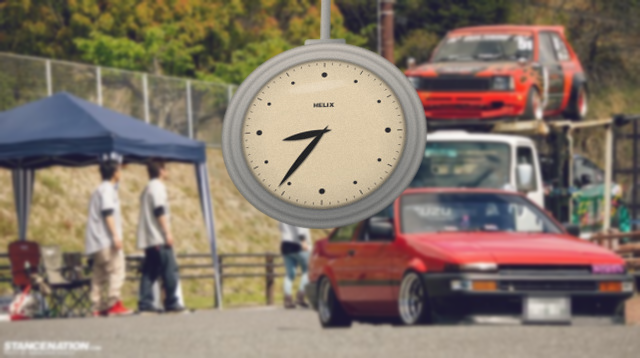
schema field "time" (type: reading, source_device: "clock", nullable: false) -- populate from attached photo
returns 8:36
